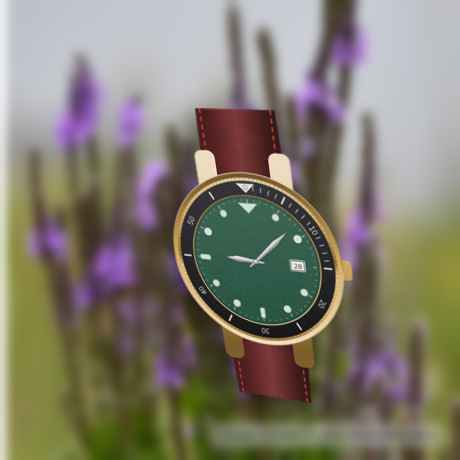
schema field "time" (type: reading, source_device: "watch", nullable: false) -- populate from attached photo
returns 9:08
